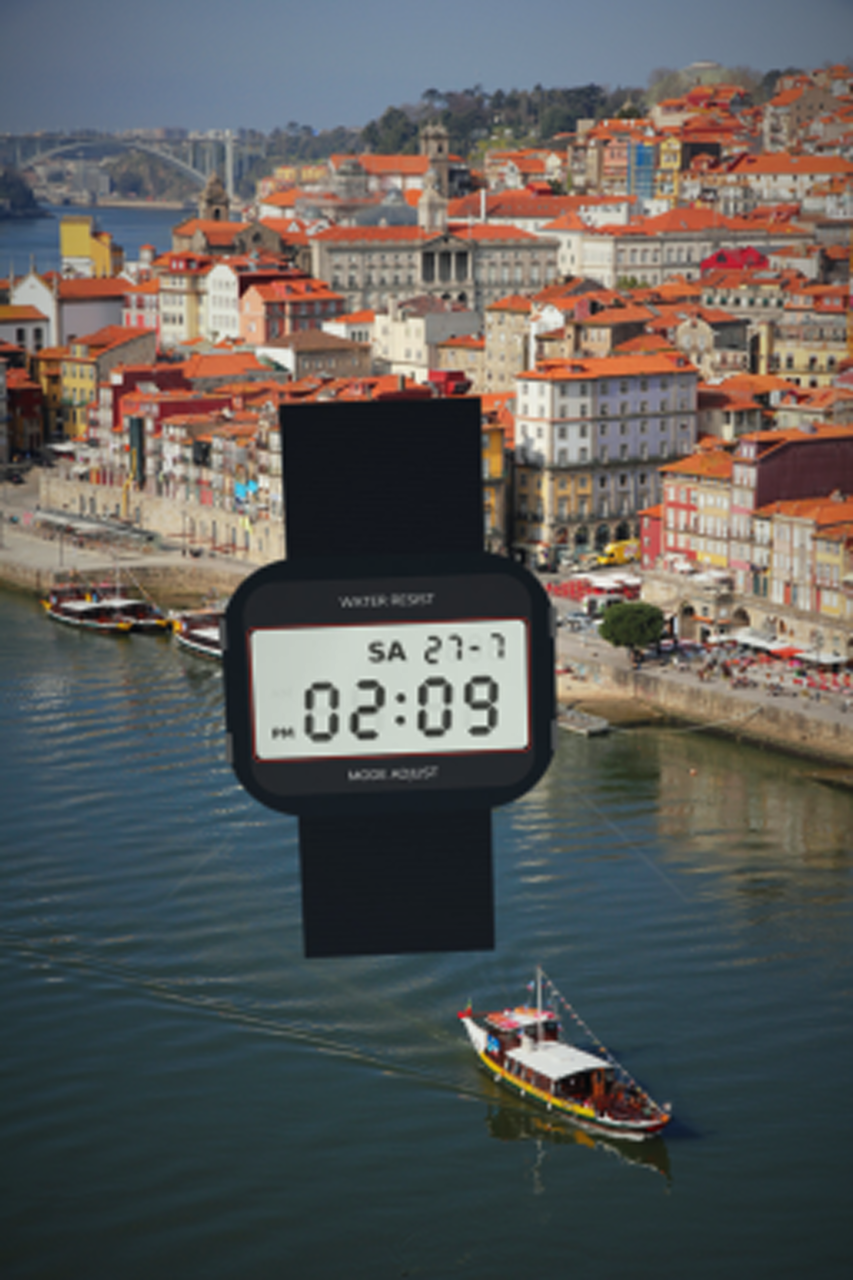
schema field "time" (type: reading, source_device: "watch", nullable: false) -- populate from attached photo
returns 2:09
